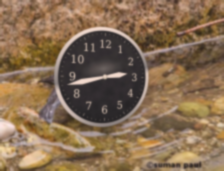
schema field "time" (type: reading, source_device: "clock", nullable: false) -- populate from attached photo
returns 2:43
